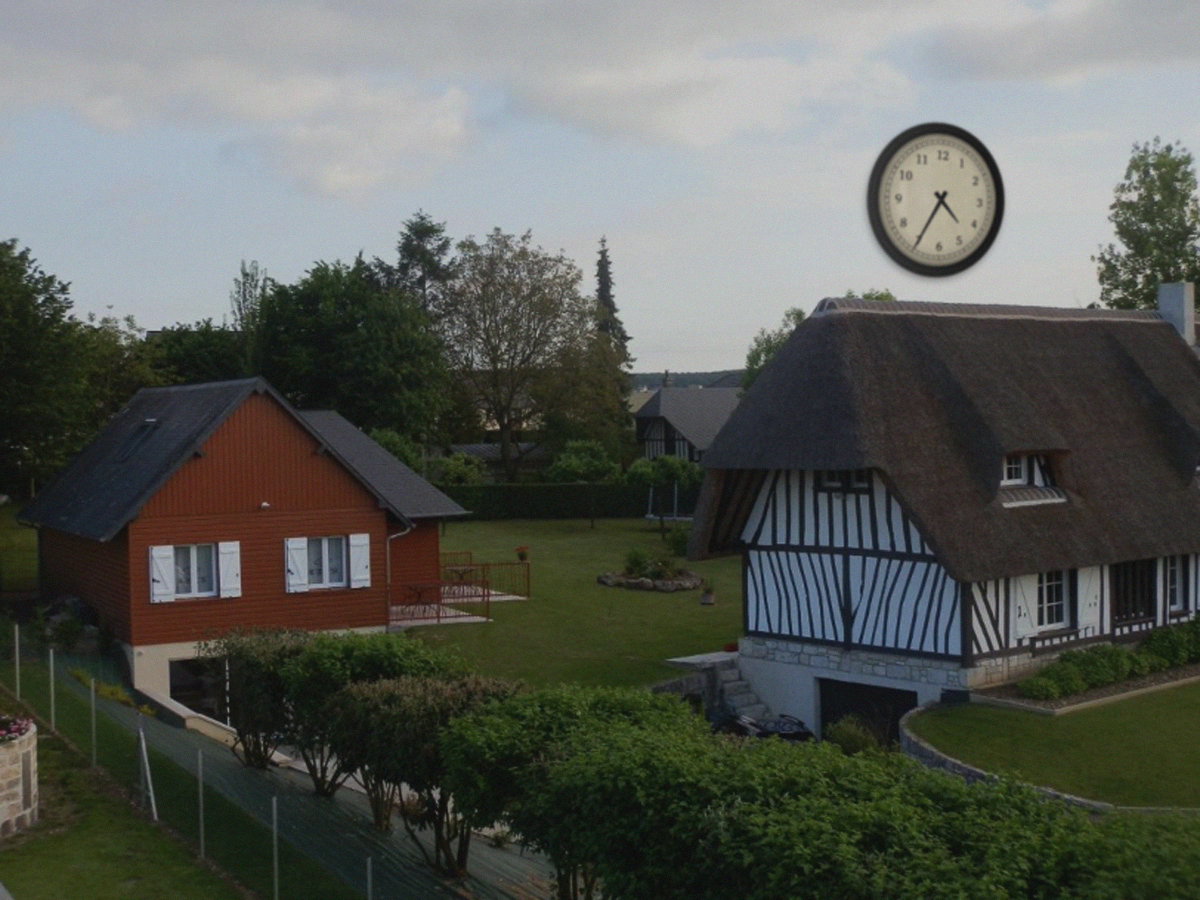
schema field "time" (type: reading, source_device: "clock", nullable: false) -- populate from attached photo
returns 4:35
